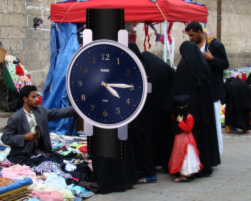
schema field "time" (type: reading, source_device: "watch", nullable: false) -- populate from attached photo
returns 4:15
